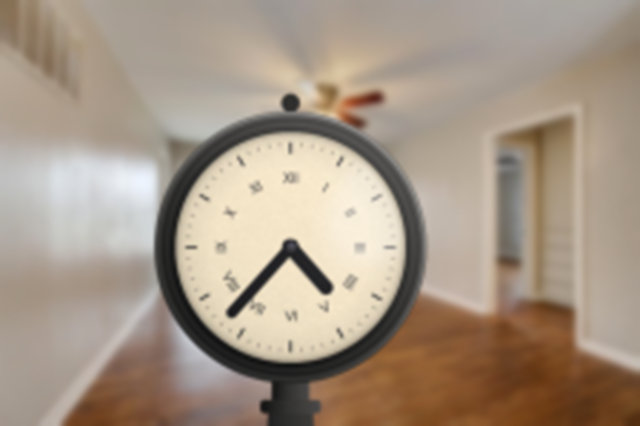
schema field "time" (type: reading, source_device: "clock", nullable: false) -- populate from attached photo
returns 4:37
